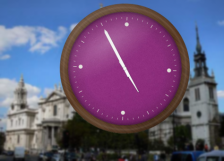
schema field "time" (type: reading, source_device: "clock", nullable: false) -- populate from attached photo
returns 4:55
